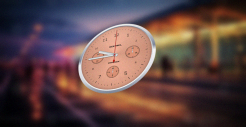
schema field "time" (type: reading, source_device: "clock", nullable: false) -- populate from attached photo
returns 9:45
